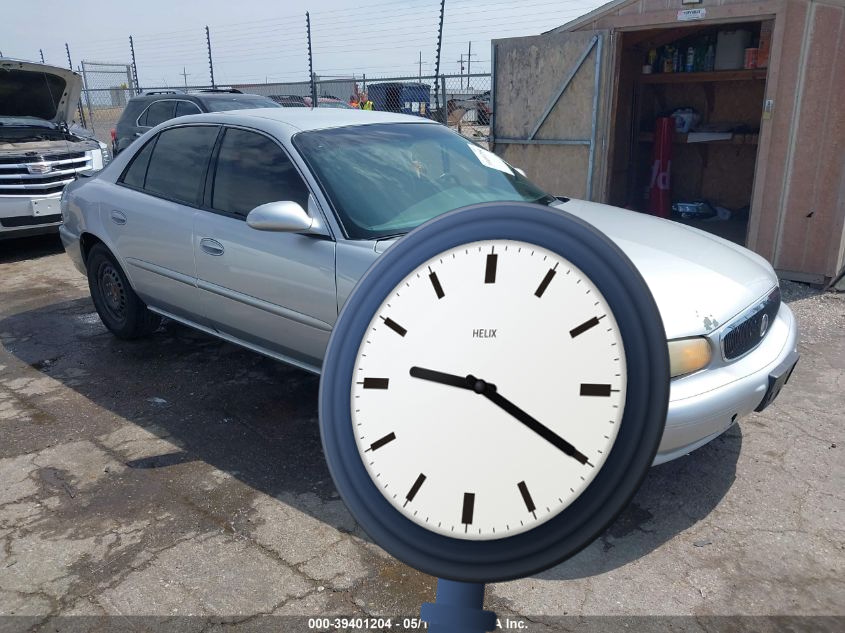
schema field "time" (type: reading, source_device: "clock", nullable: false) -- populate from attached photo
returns 9:20
